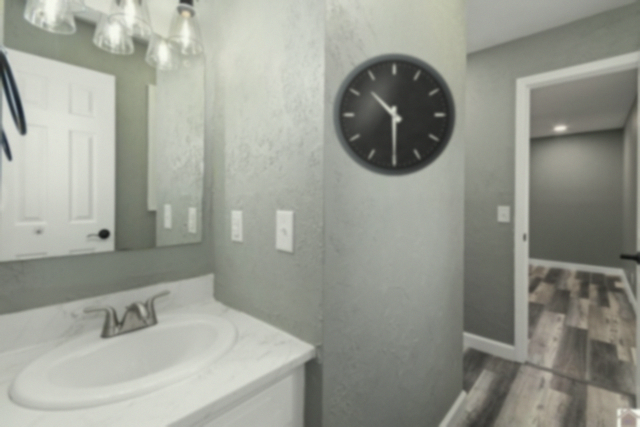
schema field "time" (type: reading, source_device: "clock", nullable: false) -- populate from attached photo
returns 10:30
